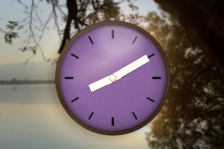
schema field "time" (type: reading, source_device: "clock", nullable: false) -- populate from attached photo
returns 8:10
